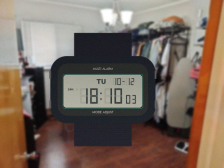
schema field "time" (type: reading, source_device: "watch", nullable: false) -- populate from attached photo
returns 18:10:03
